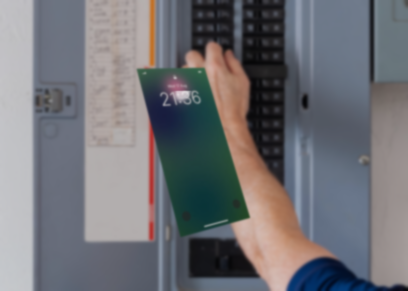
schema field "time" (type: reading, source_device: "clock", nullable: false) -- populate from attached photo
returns 21:36
